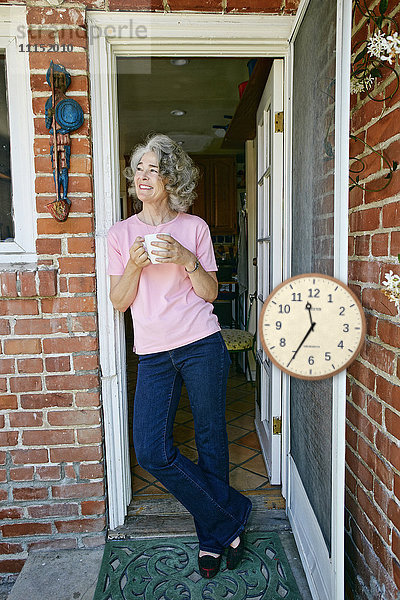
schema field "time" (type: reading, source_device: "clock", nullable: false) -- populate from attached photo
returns 11:35
